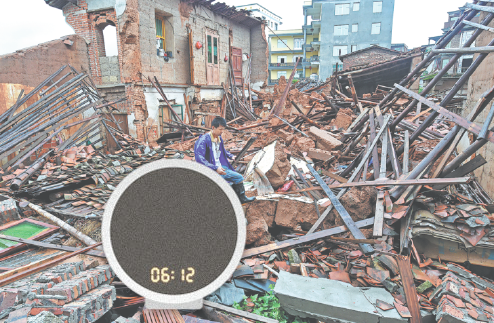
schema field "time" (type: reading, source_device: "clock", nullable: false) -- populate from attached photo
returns 6:12
